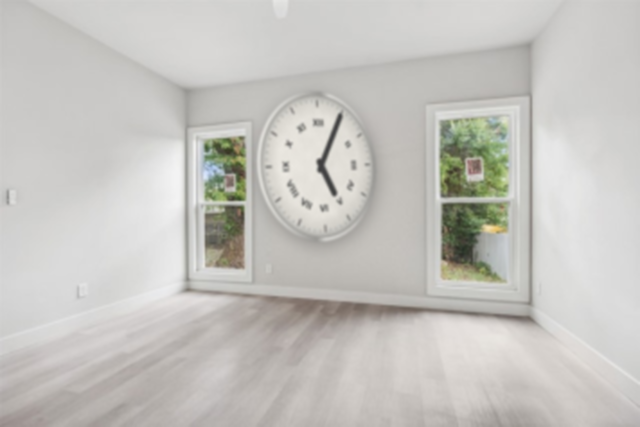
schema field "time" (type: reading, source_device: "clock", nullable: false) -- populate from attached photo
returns 5:05
